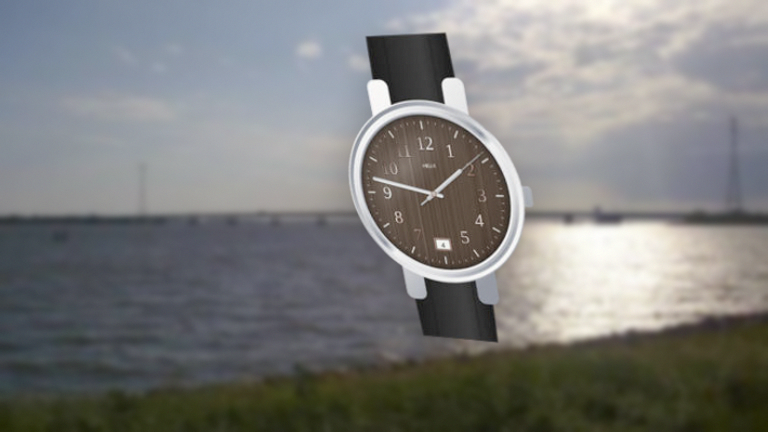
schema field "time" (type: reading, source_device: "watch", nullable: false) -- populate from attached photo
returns 1:47:09
